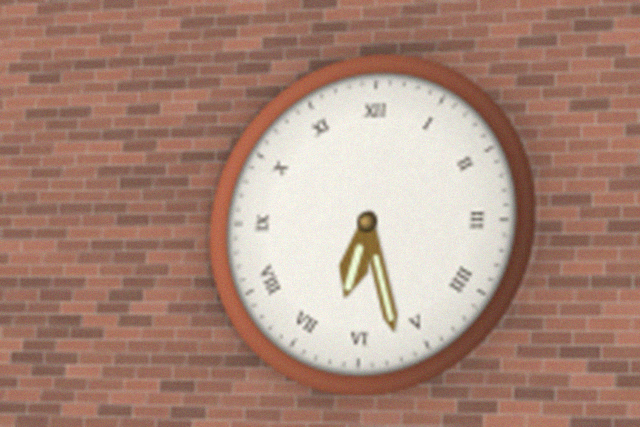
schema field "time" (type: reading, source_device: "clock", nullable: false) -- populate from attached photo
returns 6:27
